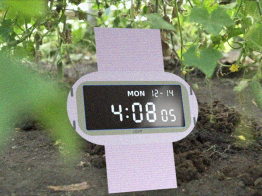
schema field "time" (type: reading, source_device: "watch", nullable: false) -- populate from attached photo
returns 4:08:05
